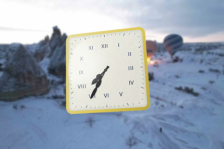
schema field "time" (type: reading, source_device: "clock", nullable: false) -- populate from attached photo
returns 7:35
